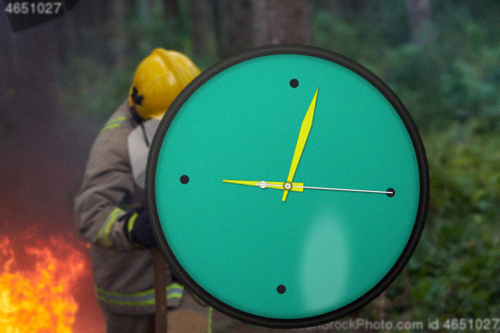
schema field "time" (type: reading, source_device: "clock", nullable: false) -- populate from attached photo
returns 9:02:15
